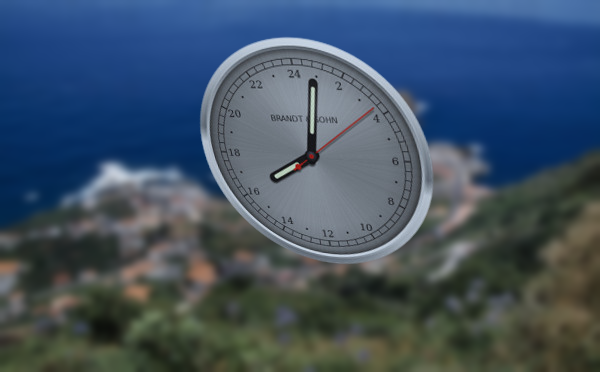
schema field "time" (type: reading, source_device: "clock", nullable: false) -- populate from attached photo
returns 16:02:09
